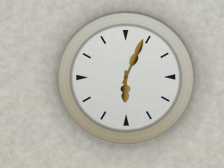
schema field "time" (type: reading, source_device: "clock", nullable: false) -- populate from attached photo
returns 6:04
